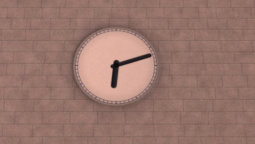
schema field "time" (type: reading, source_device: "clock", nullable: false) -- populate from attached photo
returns 6:12
